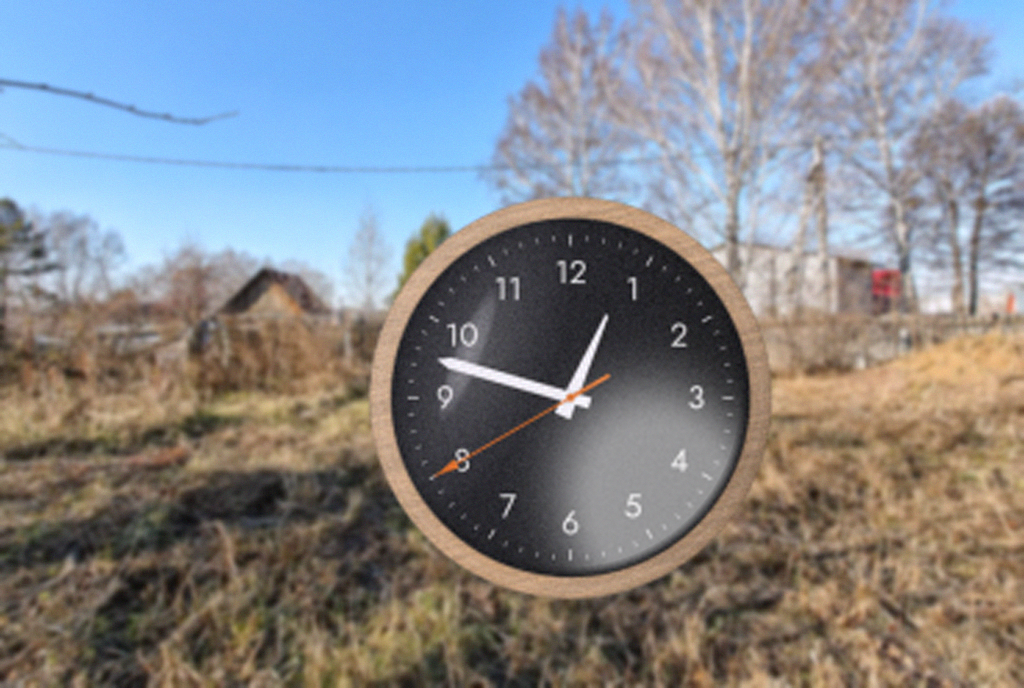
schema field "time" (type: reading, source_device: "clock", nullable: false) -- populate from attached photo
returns 12:47:40
